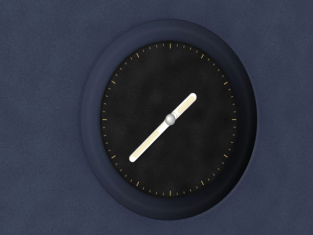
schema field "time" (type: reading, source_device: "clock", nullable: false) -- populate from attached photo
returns 1:38
